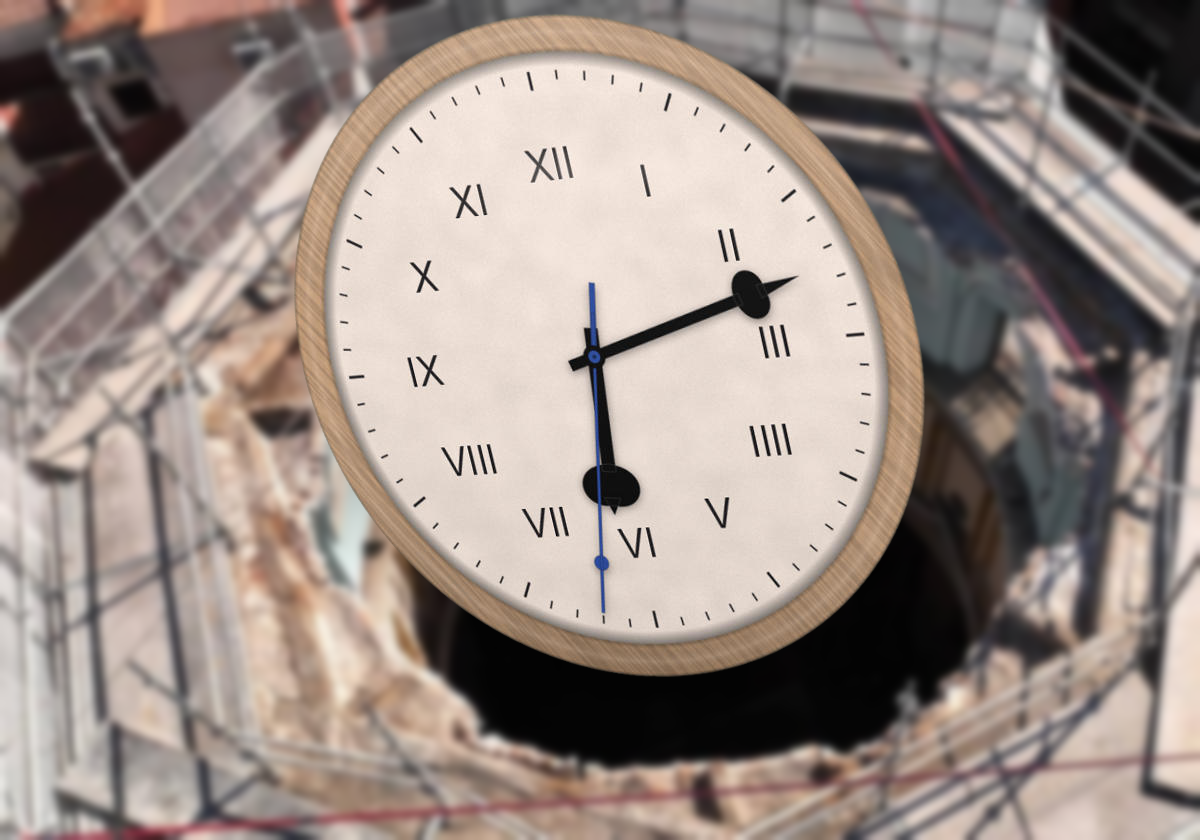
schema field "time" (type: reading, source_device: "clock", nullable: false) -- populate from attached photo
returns 6:12:32
